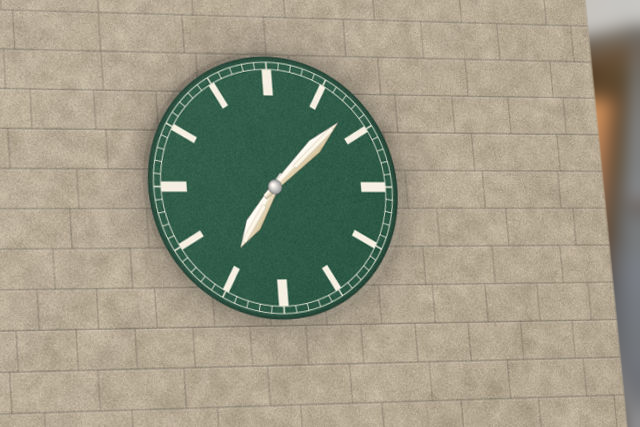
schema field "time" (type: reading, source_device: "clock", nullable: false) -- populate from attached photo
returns 7:08
